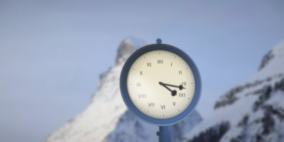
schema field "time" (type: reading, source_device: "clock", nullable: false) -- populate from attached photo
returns 4:17
